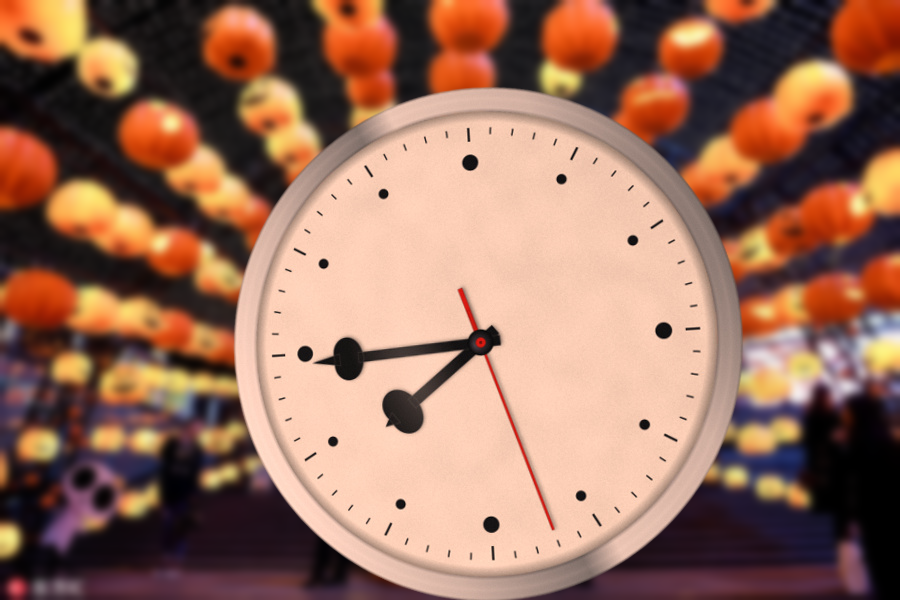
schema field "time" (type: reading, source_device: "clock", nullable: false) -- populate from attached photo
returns 7:44:27
